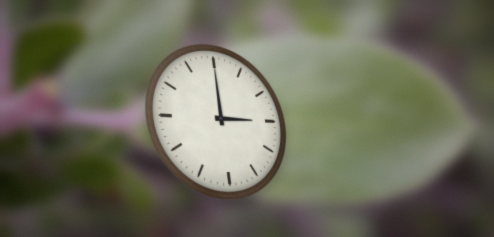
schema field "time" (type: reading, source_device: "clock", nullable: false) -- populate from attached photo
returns 3:00
